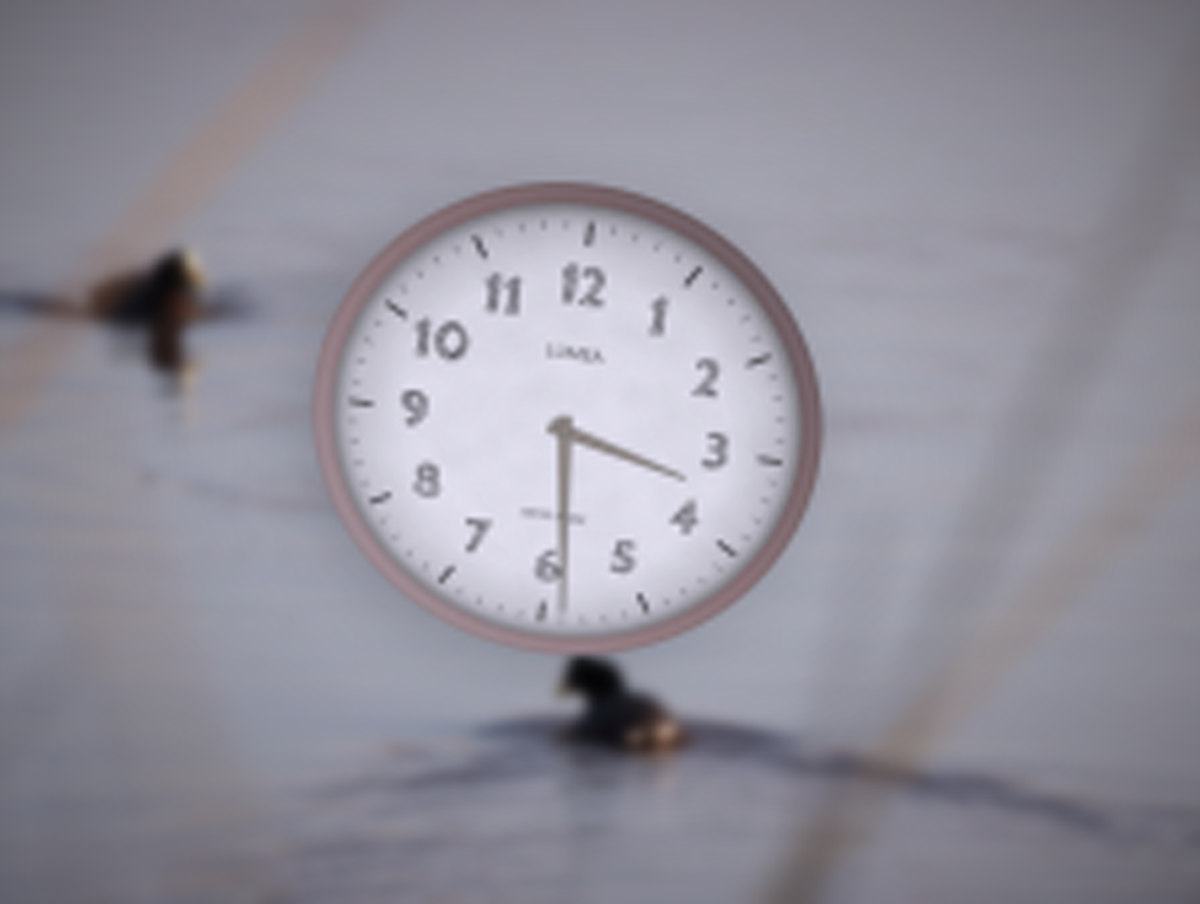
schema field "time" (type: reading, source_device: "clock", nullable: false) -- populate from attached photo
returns 3:29
